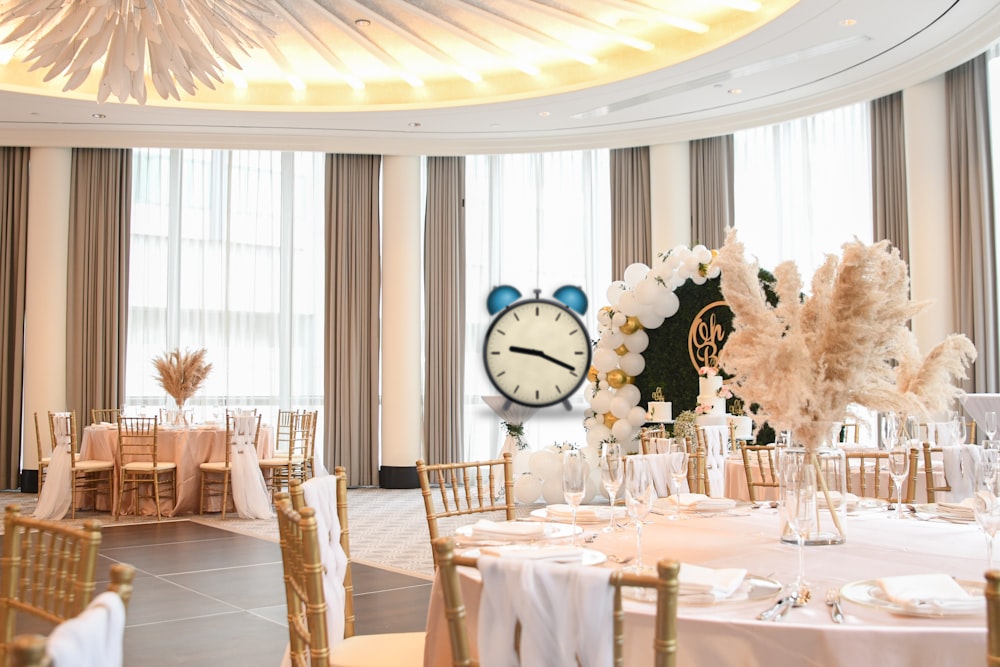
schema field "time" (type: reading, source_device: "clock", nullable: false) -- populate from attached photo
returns 9:19
